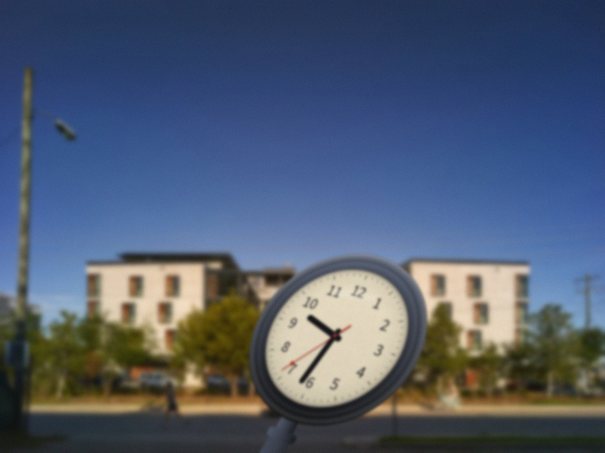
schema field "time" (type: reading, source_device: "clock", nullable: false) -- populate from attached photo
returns 9:31:36
